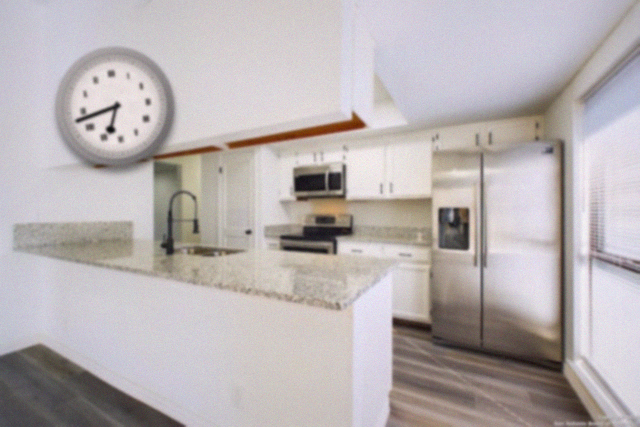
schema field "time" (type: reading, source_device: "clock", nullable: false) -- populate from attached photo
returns 6:43
